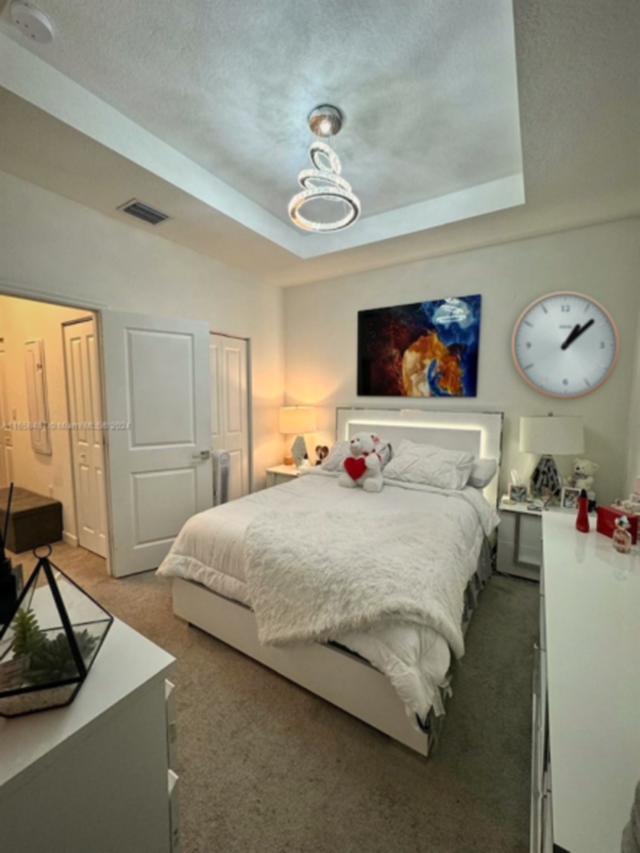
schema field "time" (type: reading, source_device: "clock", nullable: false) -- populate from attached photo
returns 1:08
